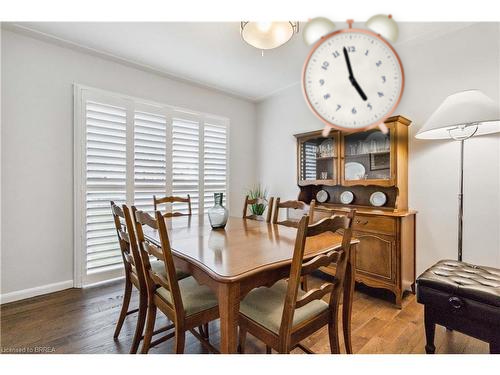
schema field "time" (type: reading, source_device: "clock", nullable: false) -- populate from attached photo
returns 4:58
